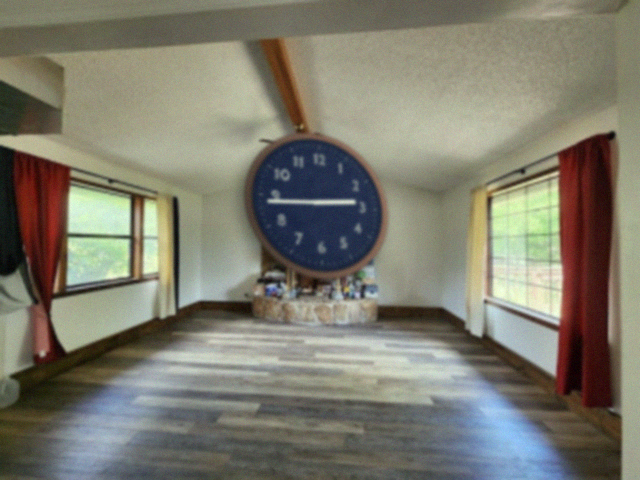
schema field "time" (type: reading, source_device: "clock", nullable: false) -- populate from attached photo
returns 2:44
